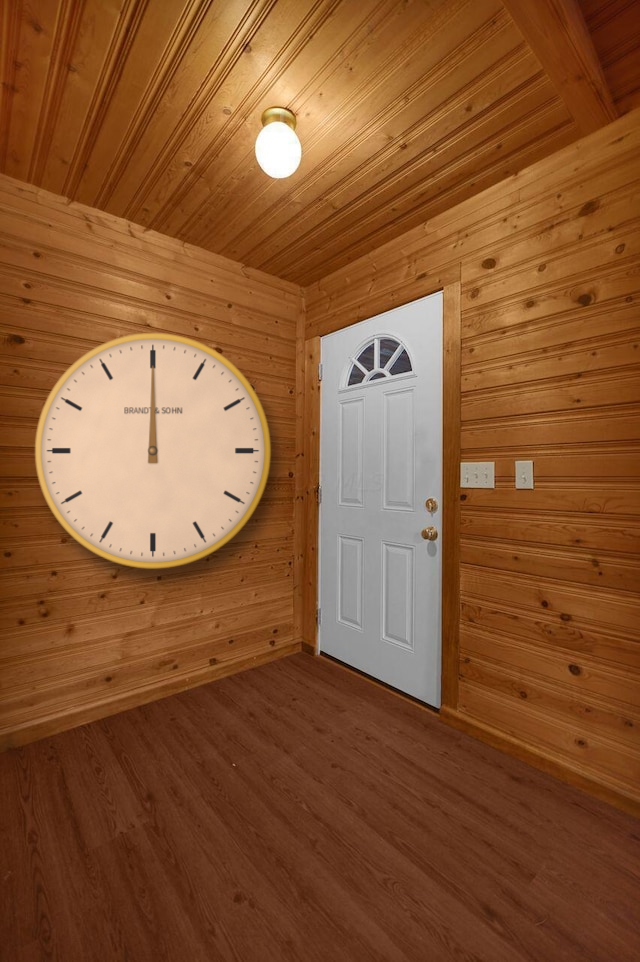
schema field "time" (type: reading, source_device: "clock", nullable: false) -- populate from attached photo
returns 12:00
